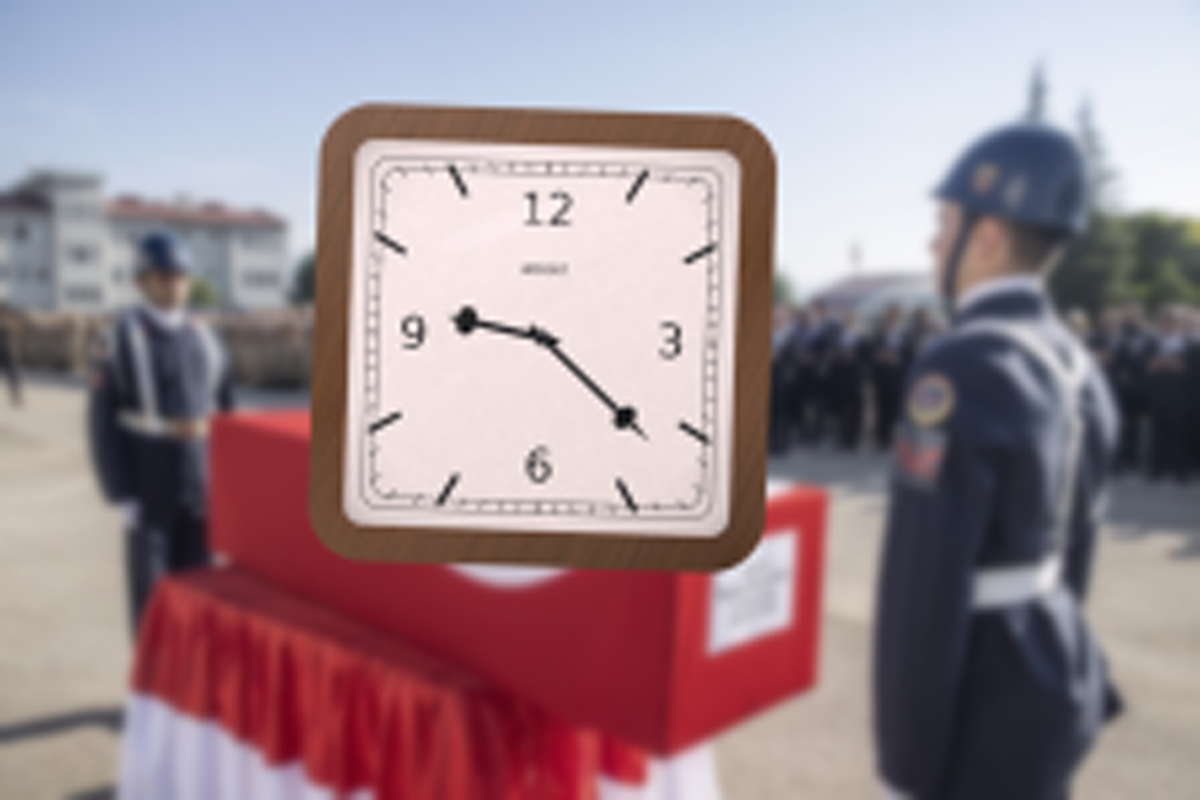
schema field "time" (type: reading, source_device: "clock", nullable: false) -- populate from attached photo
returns 9:22
